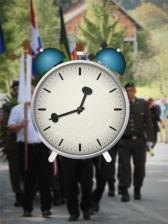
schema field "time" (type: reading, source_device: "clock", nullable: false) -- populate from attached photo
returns 12:42
